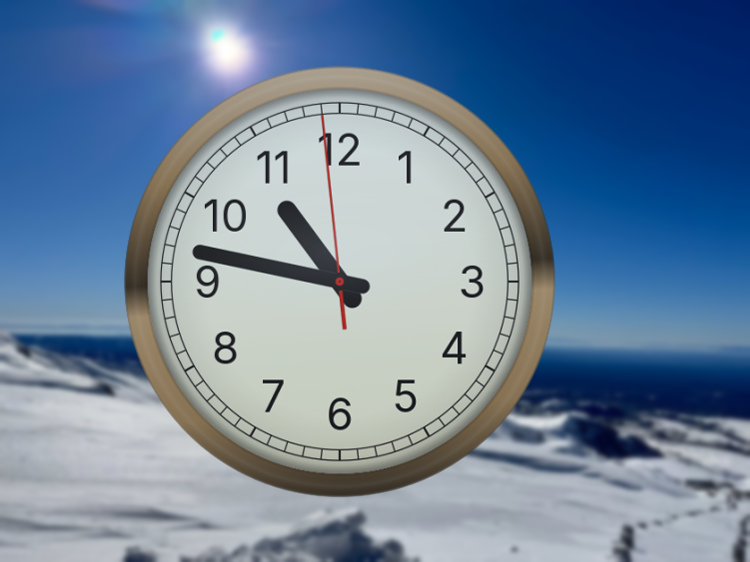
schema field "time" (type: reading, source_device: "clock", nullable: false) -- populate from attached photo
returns 10:46:59
